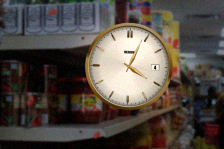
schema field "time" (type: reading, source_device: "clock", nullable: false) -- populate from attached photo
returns 4:04
